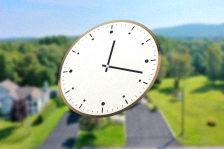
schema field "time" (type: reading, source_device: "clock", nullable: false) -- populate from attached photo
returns 12:18
